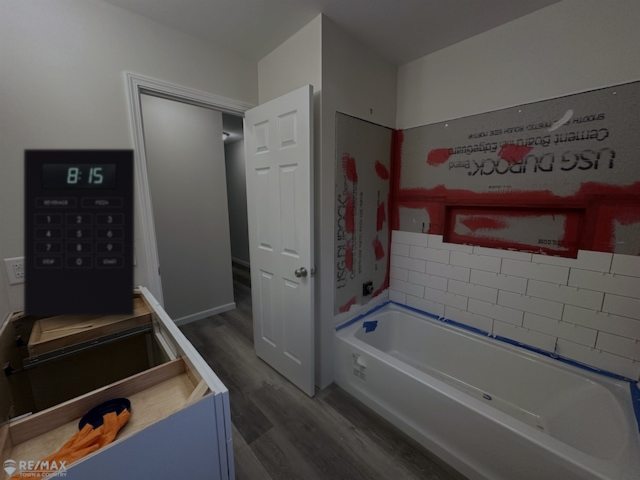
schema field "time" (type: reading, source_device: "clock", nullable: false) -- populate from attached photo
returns 8:15
